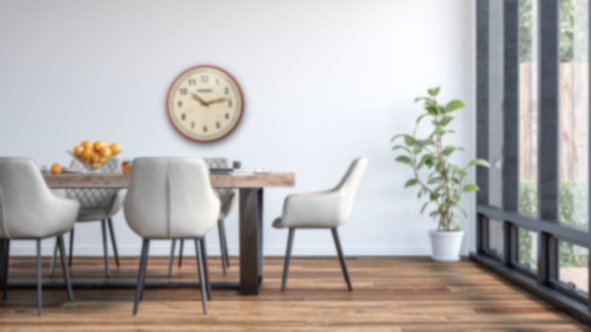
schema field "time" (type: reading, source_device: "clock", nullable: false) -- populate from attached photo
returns 10:13
